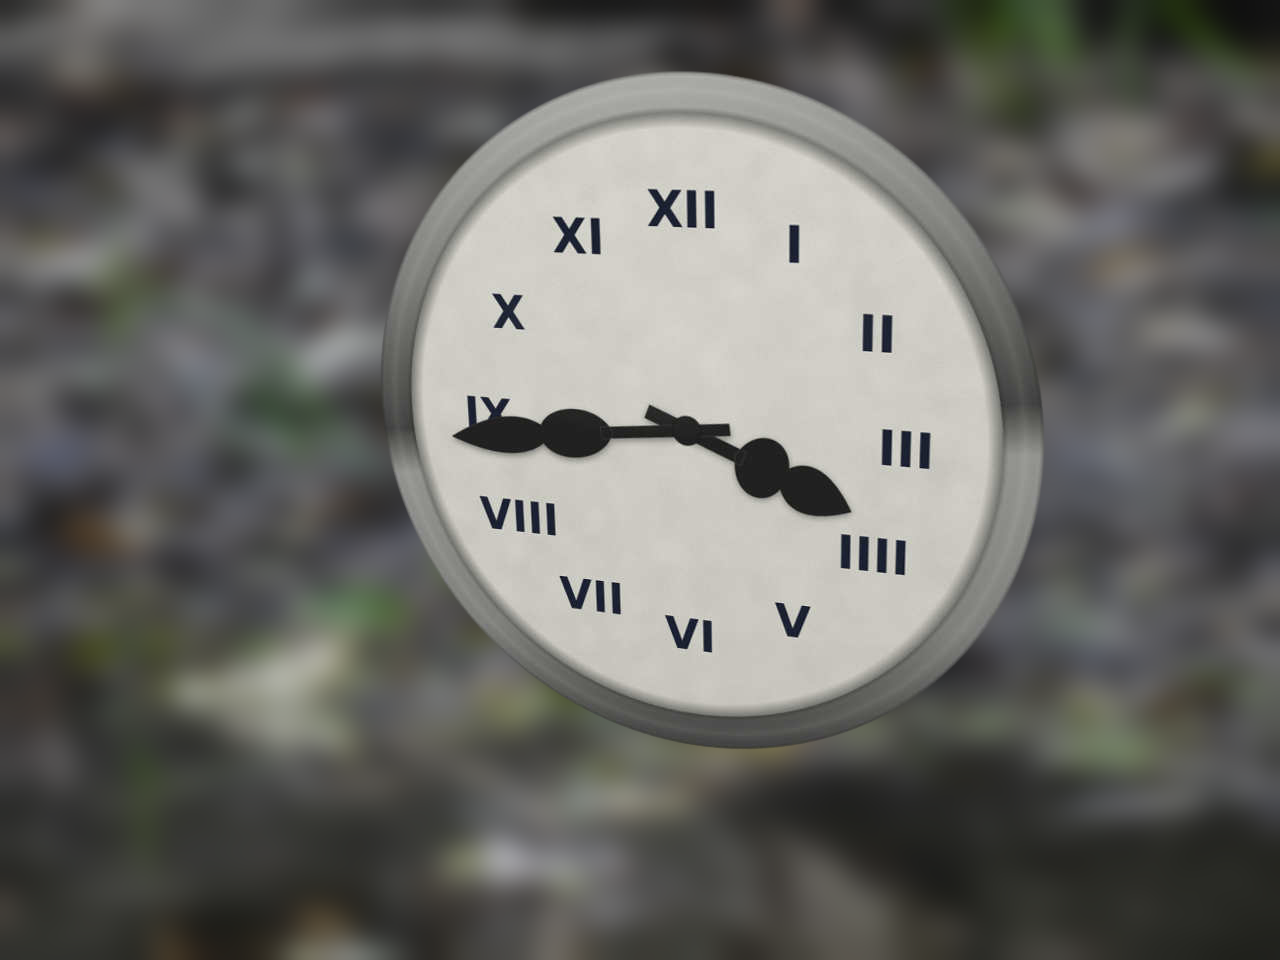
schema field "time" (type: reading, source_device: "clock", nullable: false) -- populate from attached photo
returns 3:44
